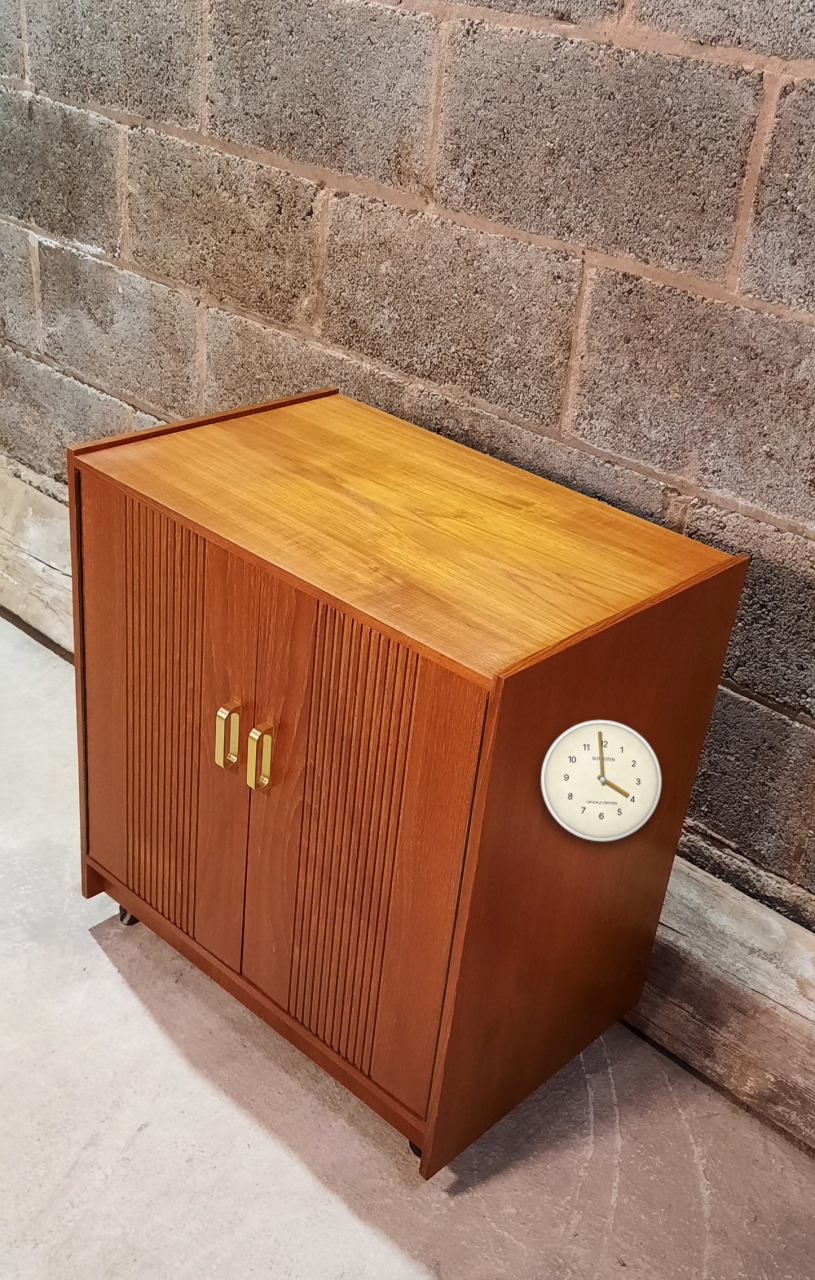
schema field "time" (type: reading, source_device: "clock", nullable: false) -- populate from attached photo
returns 3:59
